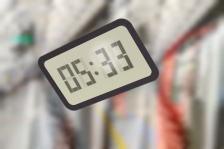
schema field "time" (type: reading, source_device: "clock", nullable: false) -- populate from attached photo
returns 5:33
